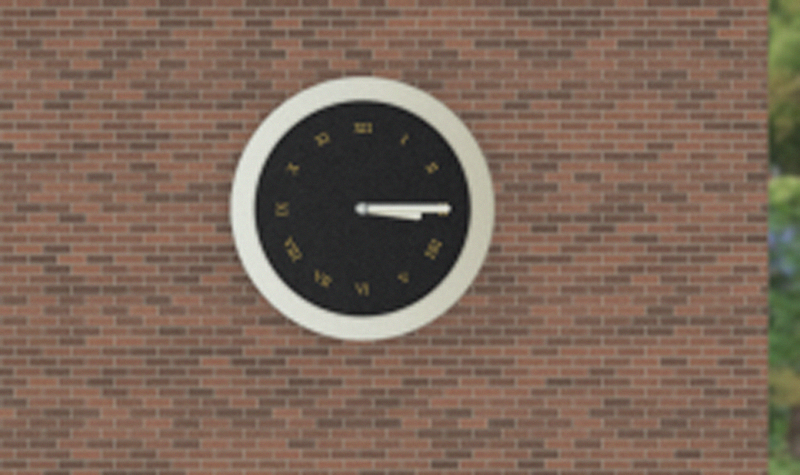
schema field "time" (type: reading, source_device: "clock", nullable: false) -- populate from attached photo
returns 3:15
